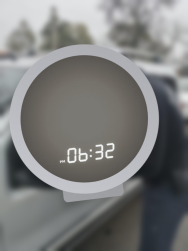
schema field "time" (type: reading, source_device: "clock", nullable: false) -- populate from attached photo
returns 6:32
